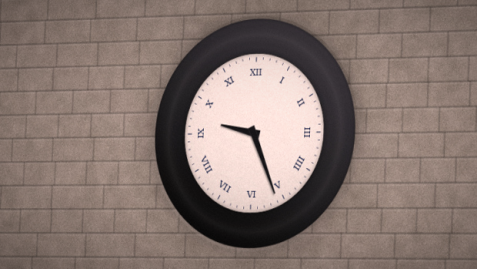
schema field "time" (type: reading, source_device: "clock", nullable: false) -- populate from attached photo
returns 9:26
